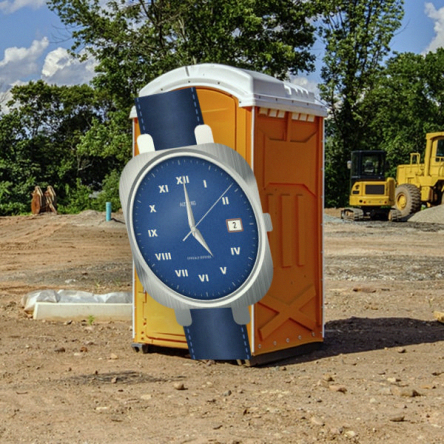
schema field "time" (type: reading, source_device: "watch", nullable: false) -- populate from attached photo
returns 5:00:09
